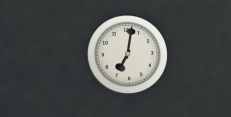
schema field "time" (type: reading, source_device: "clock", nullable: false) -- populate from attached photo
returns 7:02
